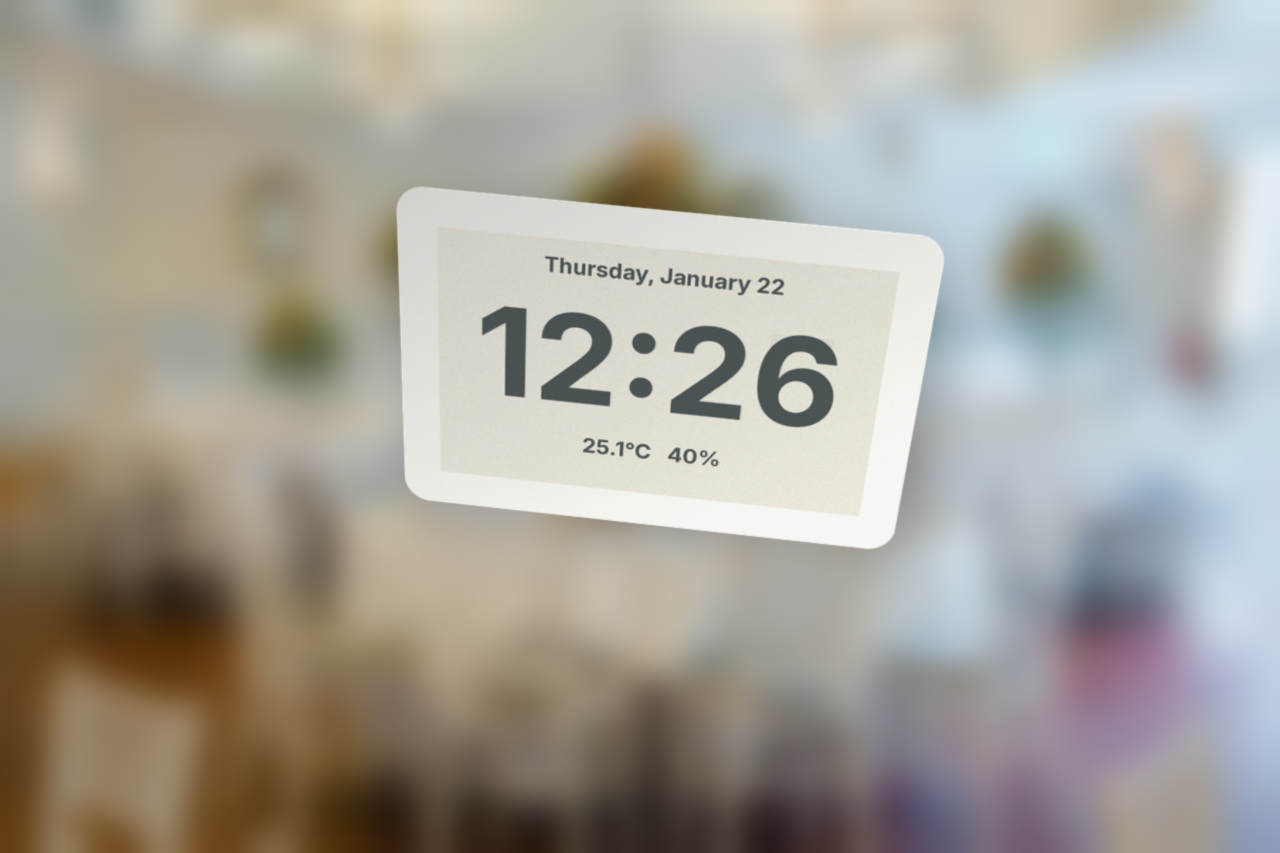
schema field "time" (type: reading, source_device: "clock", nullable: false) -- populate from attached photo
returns 12:26
